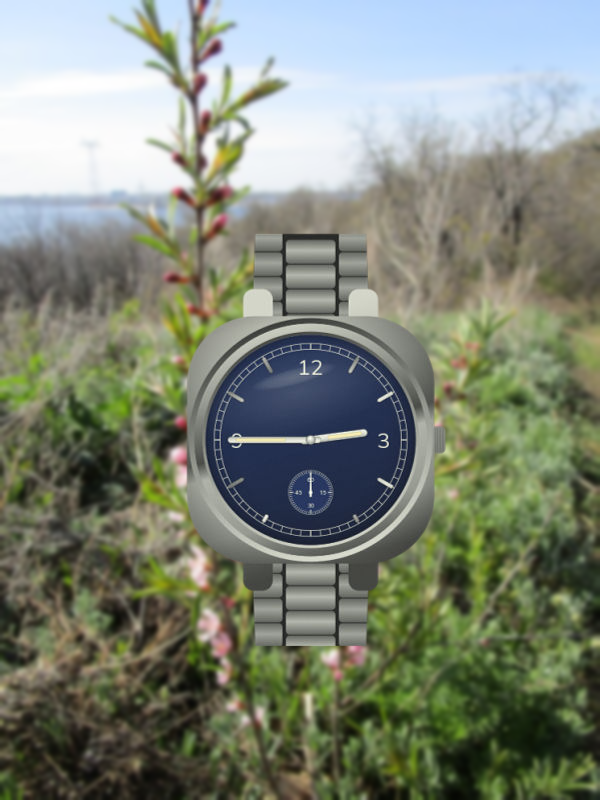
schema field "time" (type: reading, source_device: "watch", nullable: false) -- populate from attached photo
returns 2:45
